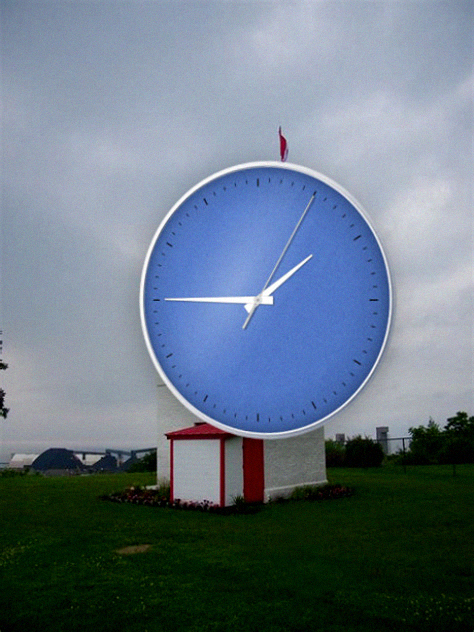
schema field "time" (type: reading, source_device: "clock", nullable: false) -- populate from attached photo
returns 1:45:05
